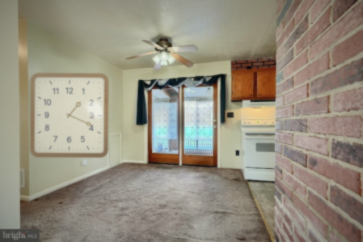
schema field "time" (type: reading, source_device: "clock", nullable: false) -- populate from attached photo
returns 1:19
